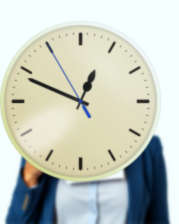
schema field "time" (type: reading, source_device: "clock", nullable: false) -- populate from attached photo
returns 12:48:55
